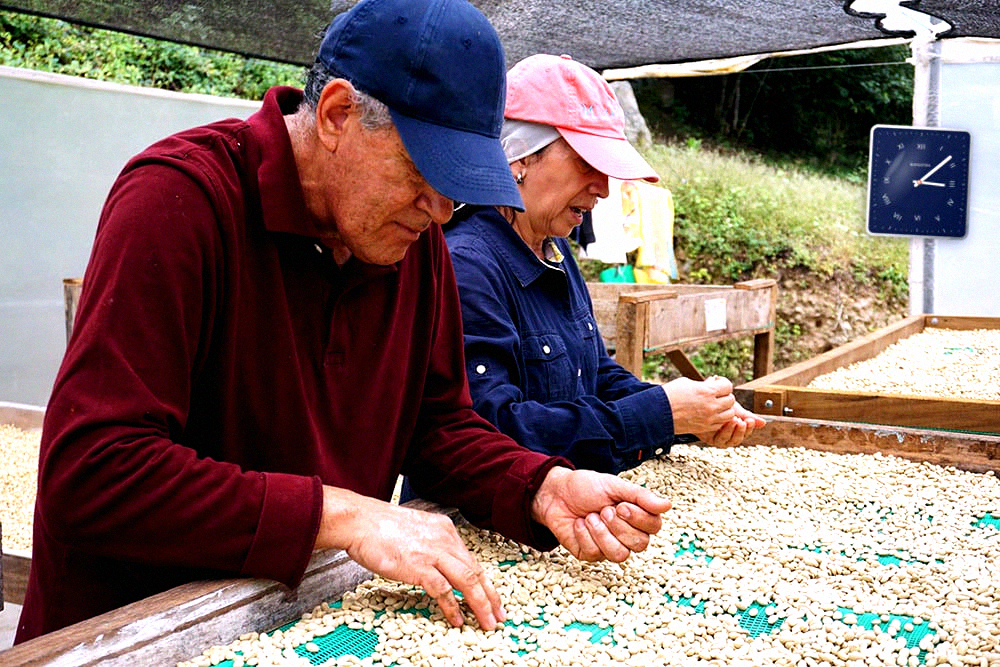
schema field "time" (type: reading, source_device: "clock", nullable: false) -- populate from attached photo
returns 3:08
